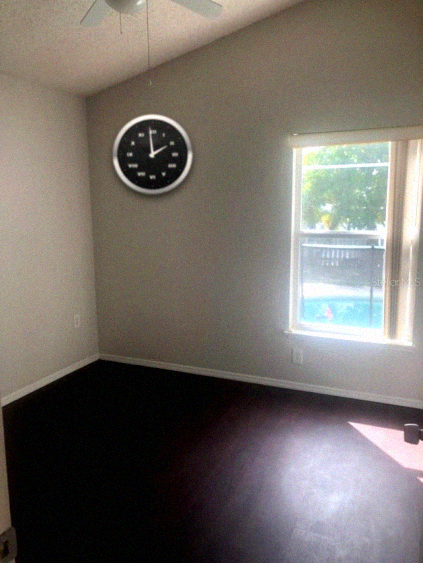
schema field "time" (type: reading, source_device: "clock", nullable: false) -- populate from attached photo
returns 1:59
